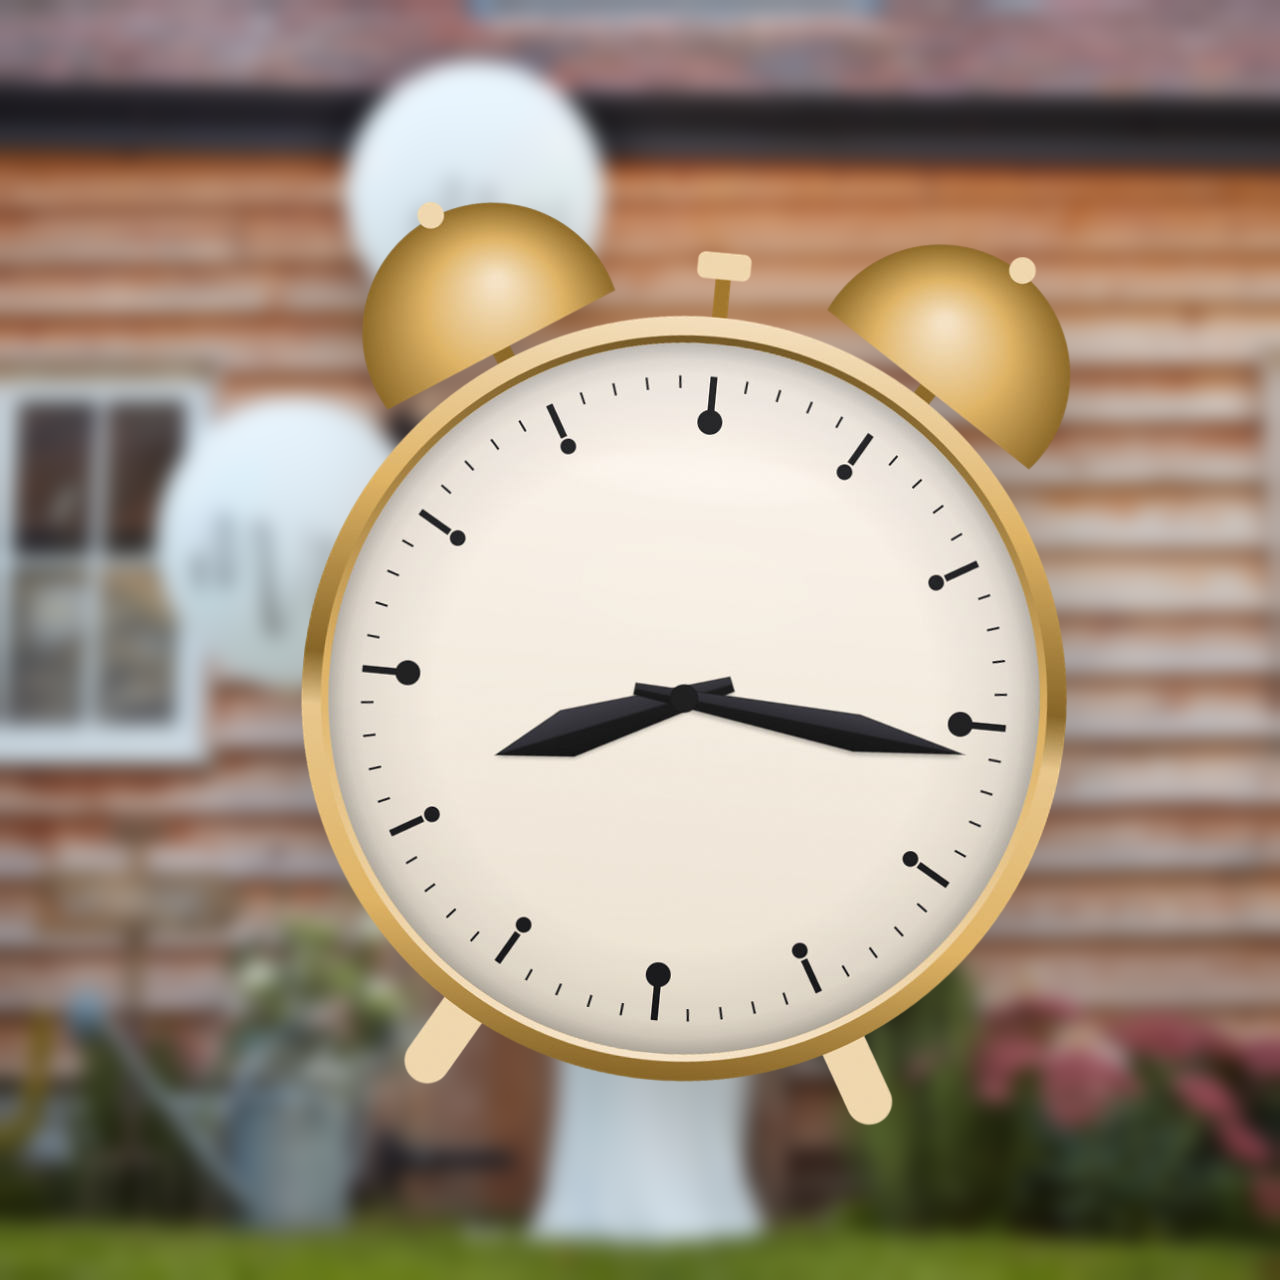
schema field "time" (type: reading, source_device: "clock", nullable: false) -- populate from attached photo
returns 8:16
